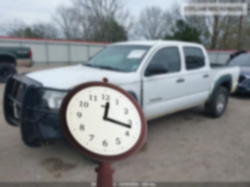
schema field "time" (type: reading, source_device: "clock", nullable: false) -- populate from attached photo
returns 12:17
